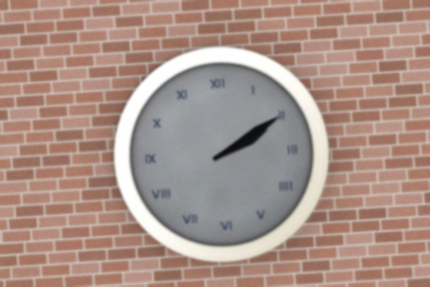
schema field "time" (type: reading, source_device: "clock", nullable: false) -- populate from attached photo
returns 2:10
